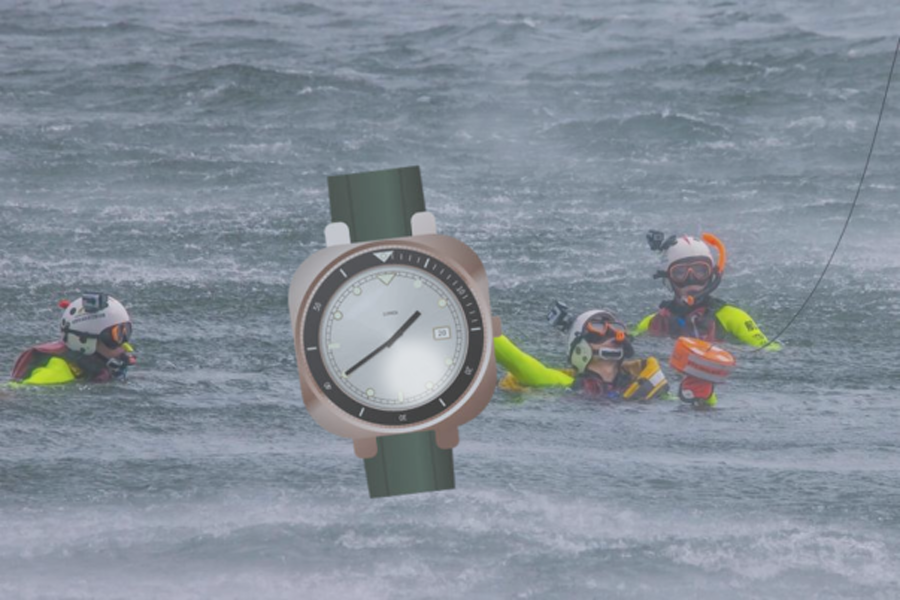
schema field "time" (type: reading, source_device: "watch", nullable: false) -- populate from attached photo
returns 1:40
